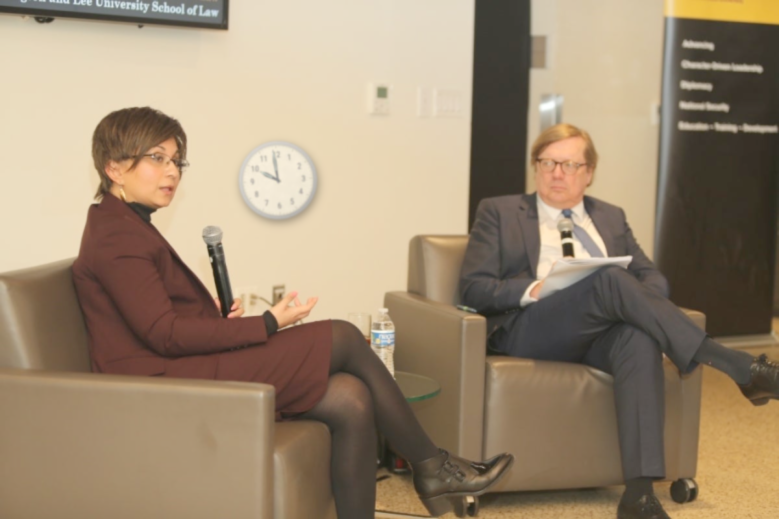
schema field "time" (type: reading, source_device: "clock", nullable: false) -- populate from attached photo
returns 9:59
